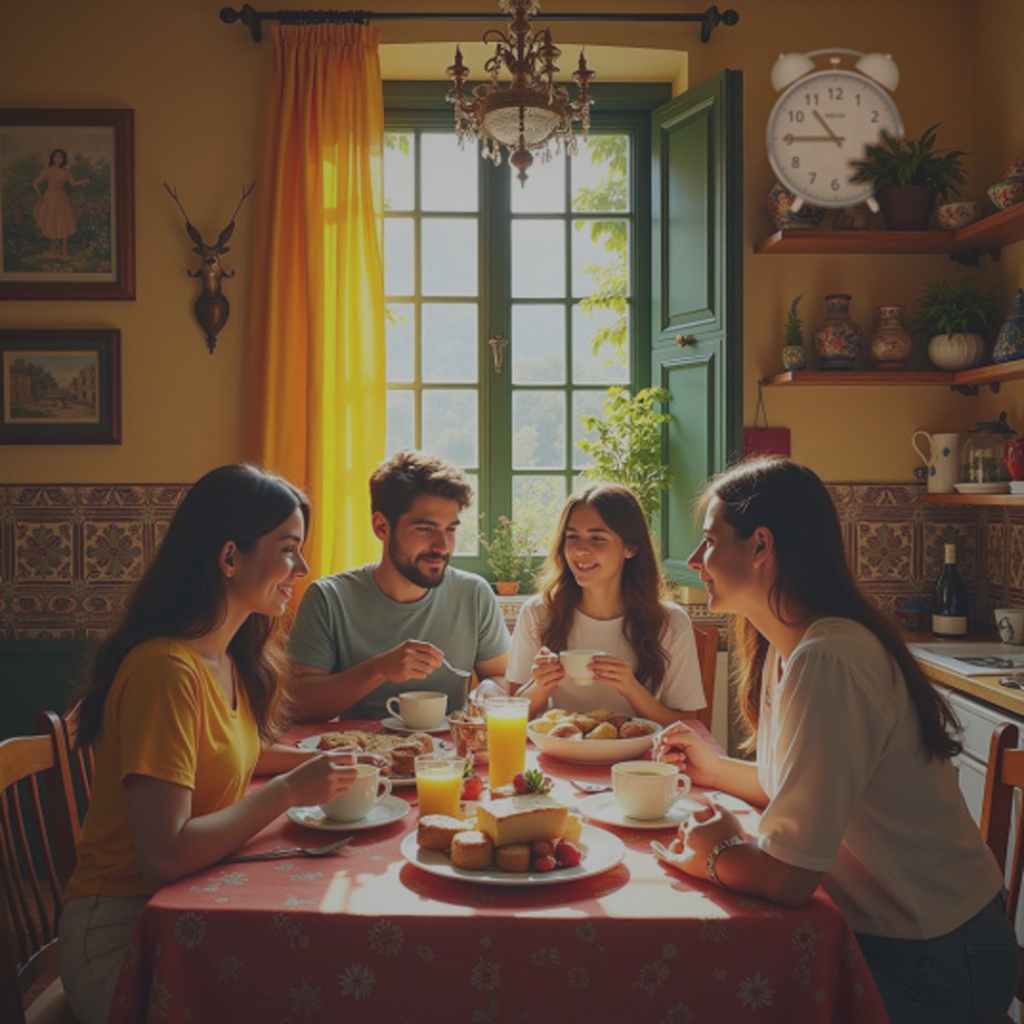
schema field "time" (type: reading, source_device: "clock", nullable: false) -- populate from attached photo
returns 10:45
